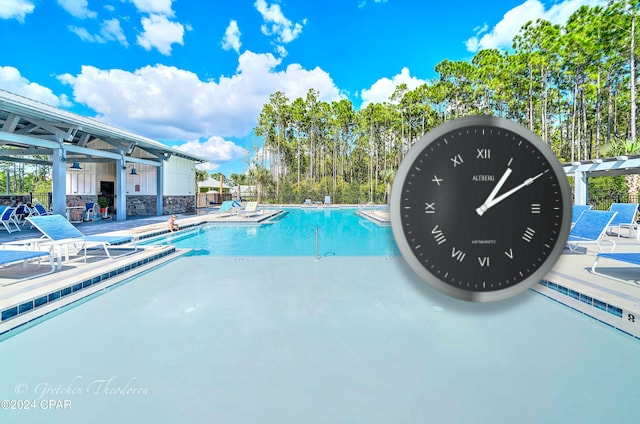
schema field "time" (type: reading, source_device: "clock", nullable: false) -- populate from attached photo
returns 1:10
